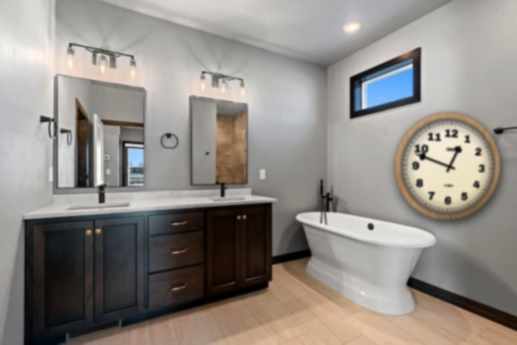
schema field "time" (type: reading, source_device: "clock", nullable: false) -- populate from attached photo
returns 12:48
